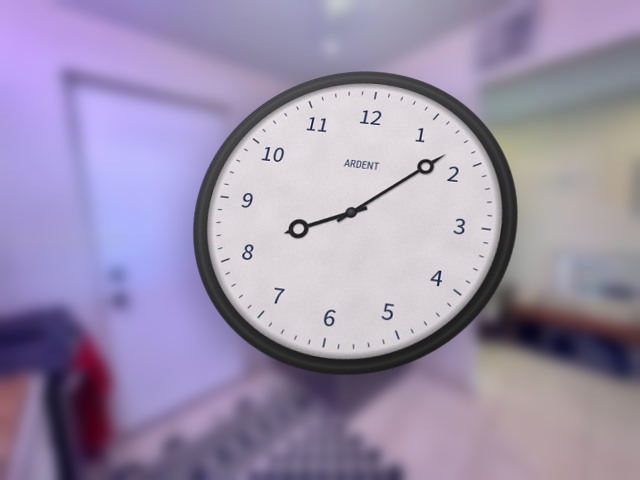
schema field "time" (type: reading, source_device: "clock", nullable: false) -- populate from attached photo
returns 8:08
